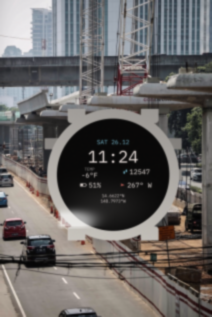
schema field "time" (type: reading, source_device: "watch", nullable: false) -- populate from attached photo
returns 11:24
